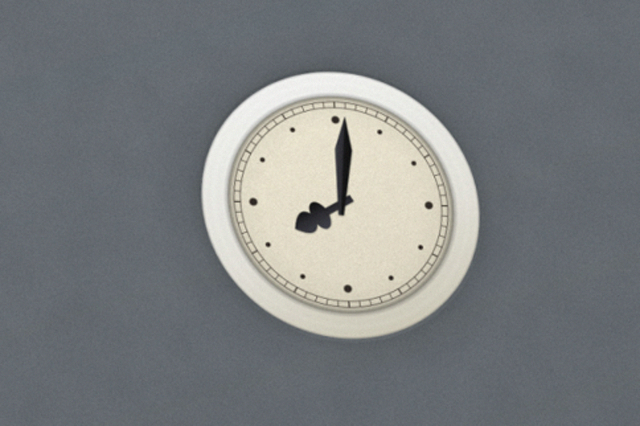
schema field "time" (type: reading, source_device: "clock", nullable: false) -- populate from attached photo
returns 8:01
